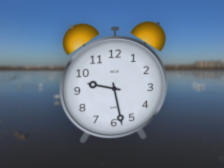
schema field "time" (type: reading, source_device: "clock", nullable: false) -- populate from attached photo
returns 9:28
